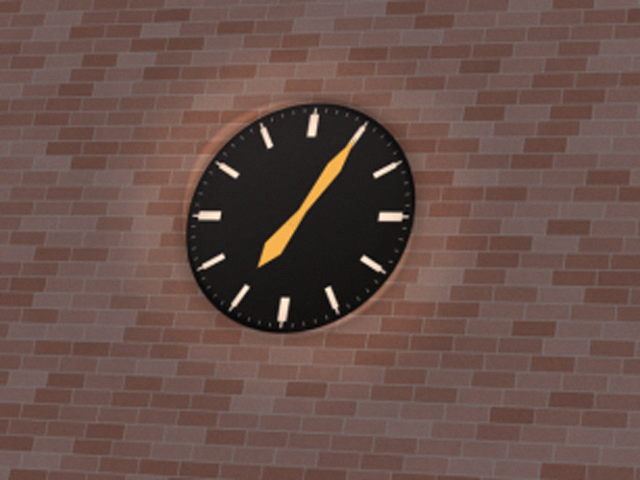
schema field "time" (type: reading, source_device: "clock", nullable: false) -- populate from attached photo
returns 7:05
